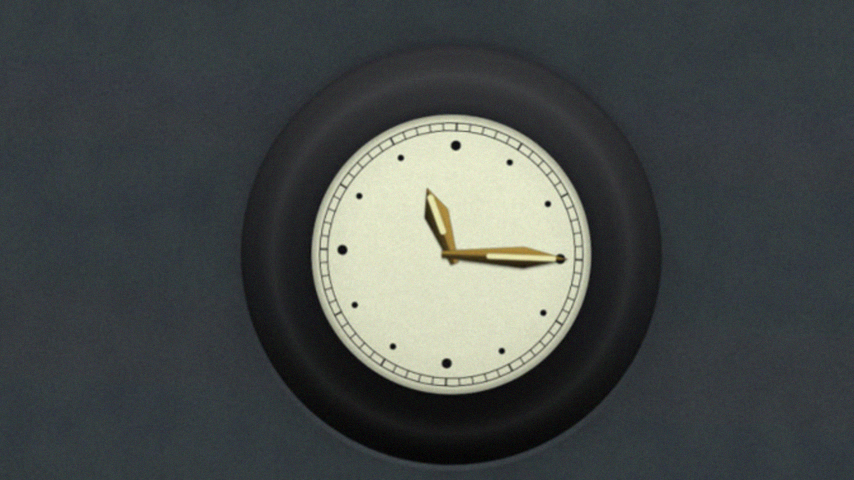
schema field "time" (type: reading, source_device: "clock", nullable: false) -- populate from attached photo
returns 11:15
